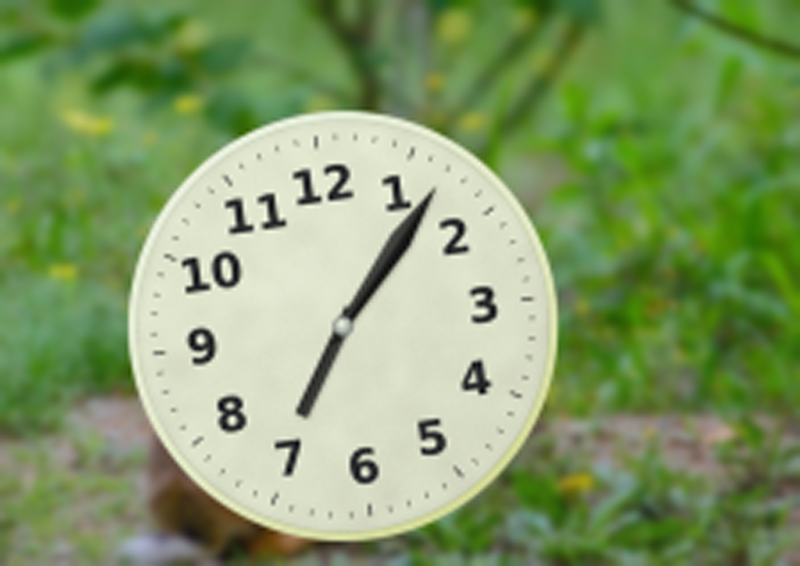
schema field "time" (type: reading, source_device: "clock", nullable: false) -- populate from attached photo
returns 7:07
